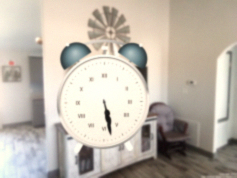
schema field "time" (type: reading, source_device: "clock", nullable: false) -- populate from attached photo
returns 5:28
